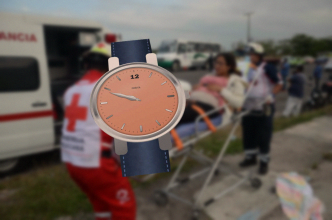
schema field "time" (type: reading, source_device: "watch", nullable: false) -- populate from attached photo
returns 9:49
